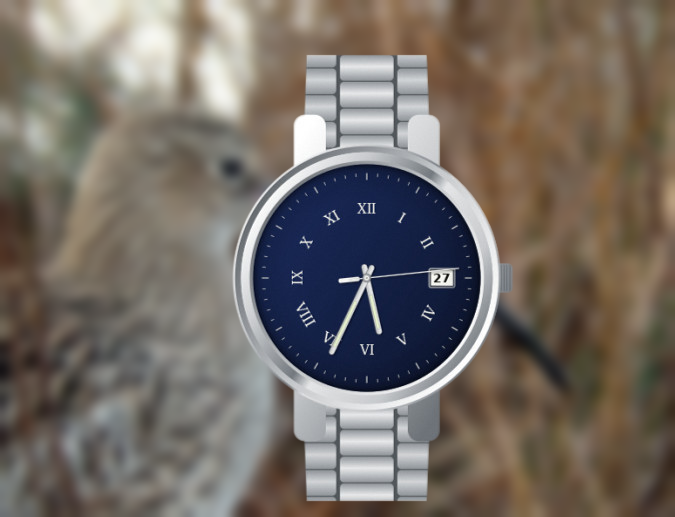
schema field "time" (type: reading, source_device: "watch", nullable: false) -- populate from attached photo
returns 5:34:14
